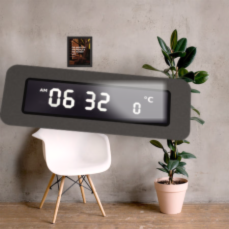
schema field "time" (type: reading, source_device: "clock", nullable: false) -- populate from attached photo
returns 6:32
